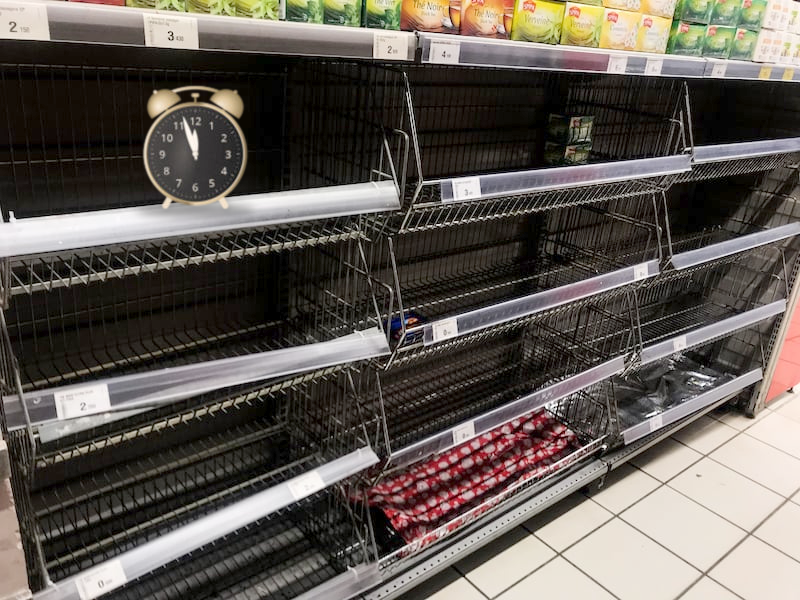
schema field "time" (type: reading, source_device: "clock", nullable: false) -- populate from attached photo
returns 11:57
